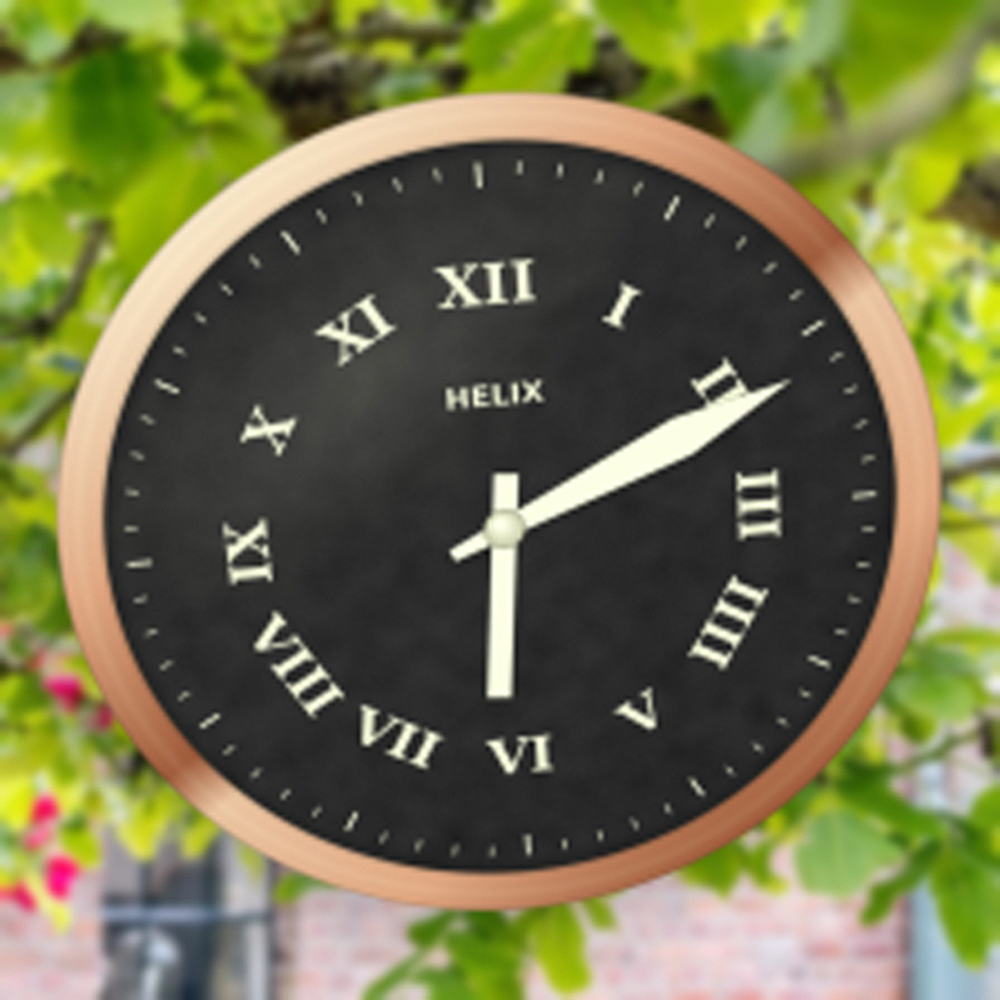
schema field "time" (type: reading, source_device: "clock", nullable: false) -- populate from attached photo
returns 6:11
